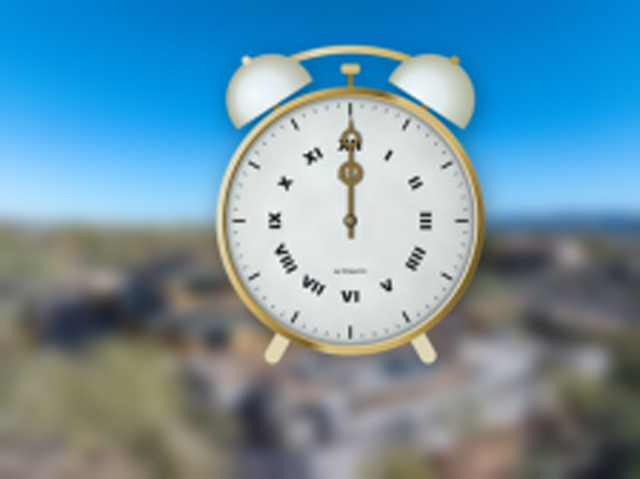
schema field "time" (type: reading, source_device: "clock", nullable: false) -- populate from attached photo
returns 12:00
